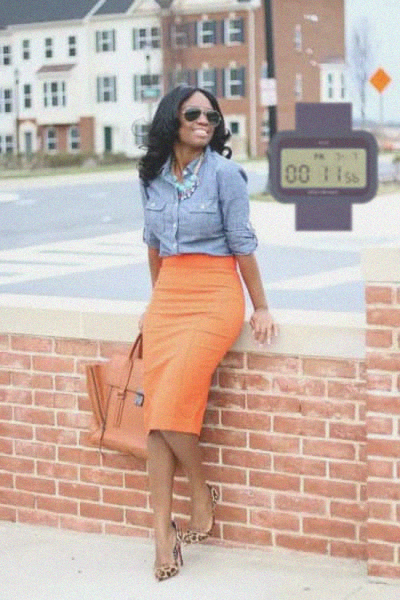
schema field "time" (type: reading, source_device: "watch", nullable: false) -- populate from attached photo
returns 0:11:56
